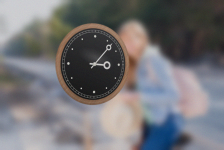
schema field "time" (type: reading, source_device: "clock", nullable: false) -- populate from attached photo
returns 3:07
